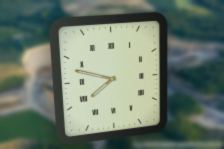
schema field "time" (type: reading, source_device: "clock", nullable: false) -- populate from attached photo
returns 7:48
